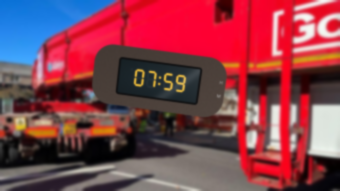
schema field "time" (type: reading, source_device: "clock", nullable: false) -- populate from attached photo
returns 7:59
